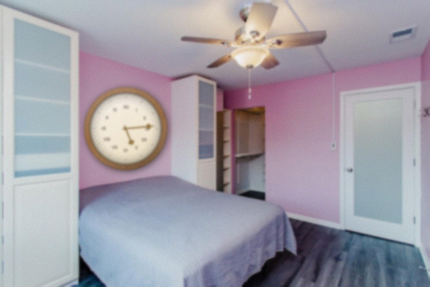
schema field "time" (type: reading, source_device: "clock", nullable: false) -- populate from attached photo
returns 5:14
